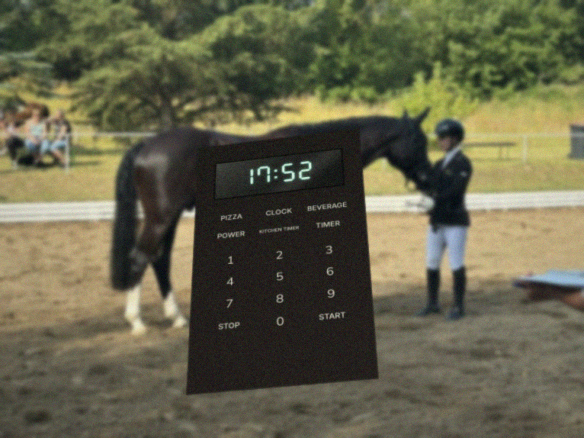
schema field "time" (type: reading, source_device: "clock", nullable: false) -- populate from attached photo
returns 17:52
